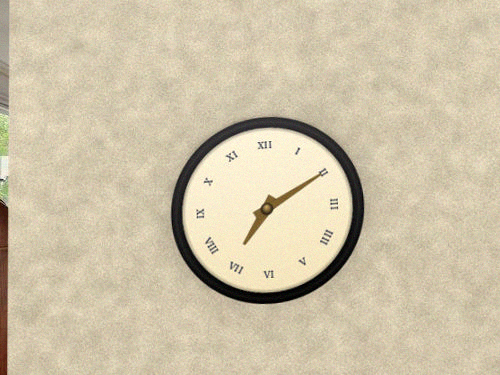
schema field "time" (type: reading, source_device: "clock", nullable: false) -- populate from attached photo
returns 7:10
